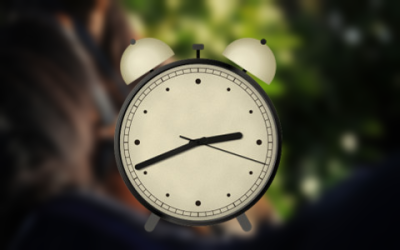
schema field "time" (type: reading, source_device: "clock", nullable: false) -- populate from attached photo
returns 2:41:18
